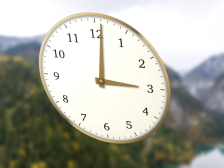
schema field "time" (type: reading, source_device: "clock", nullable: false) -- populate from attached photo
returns 3:01
